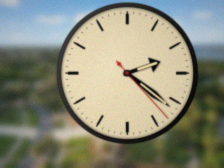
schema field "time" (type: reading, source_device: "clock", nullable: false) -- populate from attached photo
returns 2:21:23
